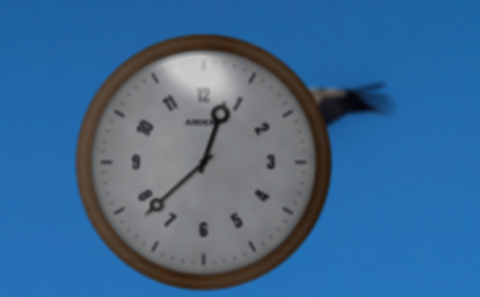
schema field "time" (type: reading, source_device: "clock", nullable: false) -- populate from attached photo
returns 12:38
